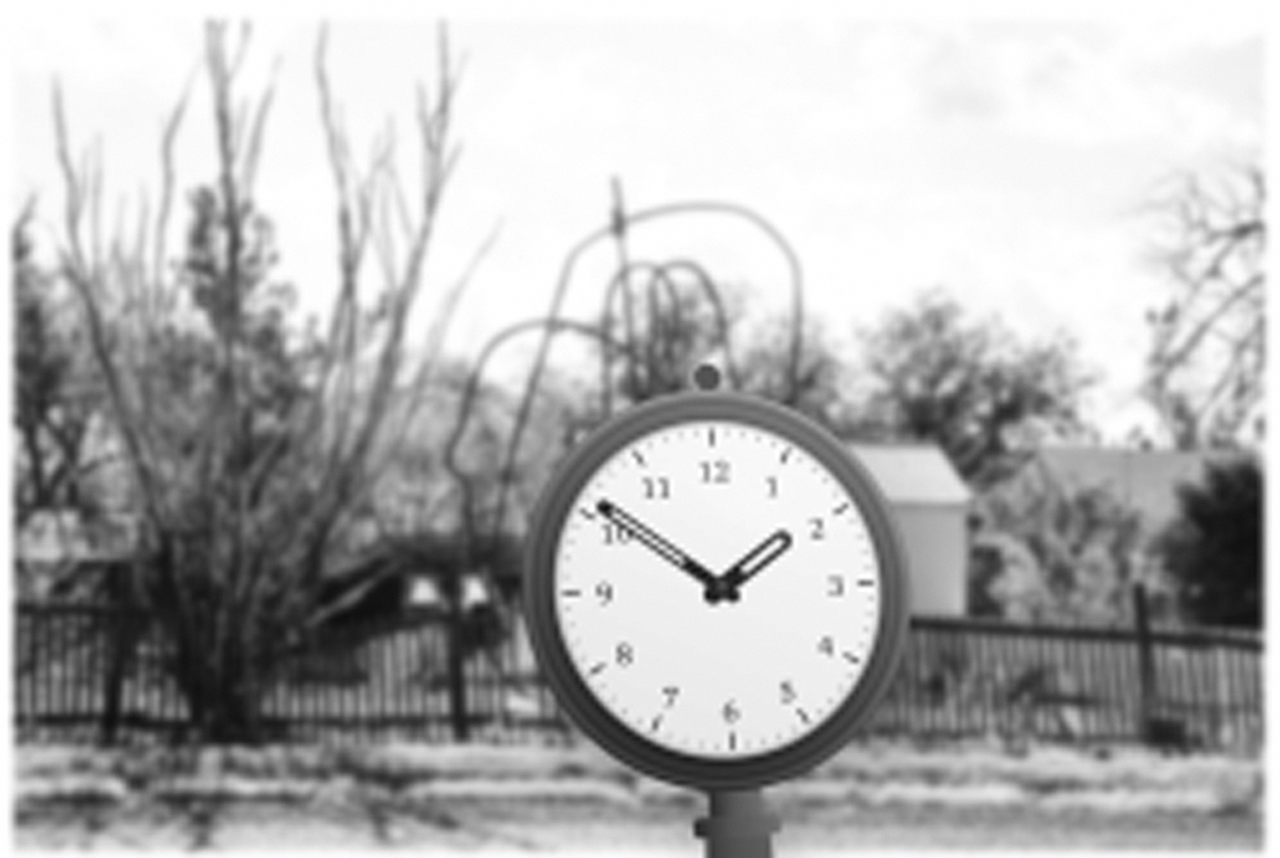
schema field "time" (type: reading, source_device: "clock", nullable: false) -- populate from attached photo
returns 1:51
